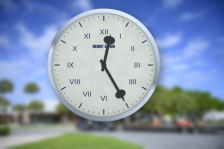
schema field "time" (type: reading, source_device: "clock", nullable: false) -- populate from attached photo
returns 12:25
